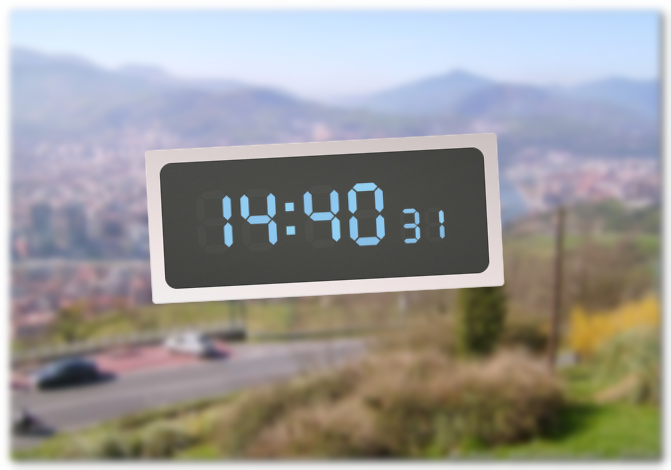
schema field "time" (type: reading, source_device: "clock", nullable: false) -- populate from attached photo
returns 14:40:31
